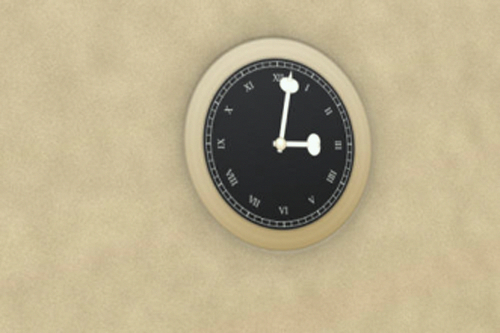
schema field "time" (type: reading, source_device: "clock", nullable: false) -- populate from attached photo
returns 3:02
